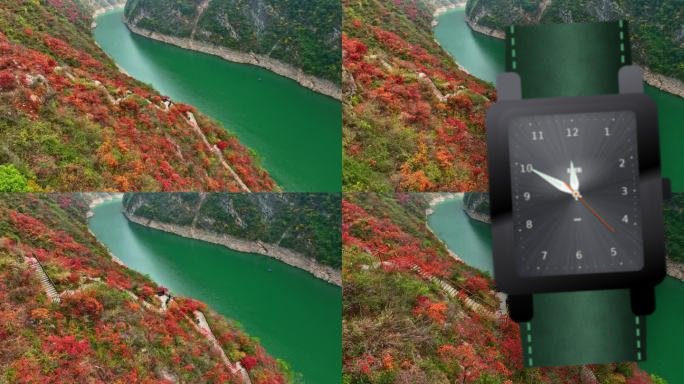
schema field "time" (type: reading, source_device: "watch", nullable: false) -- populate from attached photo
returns 11:50:23
